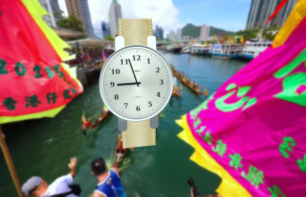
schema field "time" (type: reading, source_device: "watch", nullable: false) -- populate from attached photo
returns 8:57
